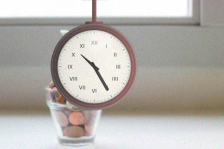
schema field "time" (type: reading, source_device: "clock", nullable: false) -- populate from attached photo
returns 10:25
